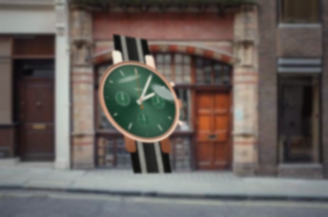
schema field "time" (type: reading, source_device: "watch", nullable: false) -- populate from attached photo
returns 2:05
